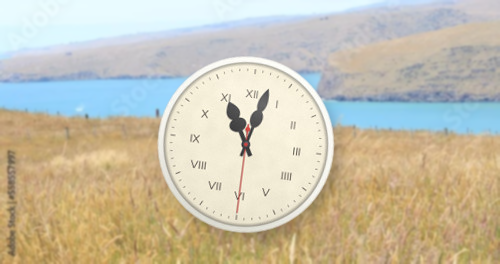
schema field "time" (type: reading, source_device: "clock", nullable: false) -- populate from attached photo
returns 11:02:30
